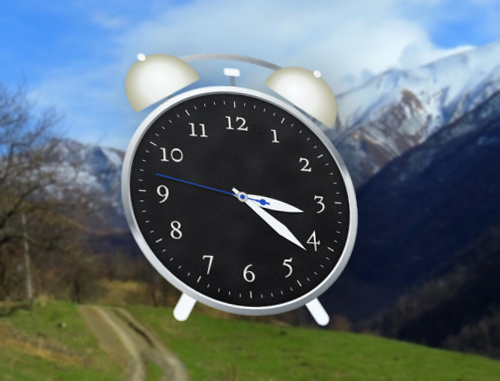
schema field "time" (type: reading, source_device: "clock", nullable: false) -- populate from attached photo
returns 3:21:47
